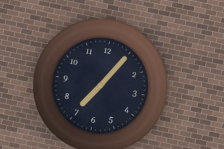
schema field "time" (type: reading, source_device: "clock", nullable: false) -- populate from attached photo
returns 7:05
